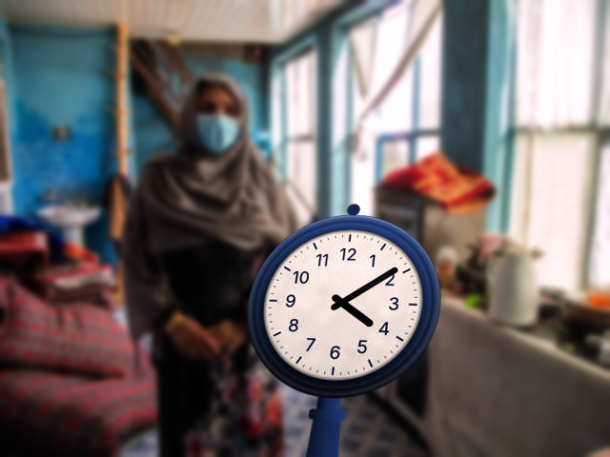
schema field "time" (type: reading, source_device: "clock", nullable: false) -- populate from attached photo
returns 4:09
